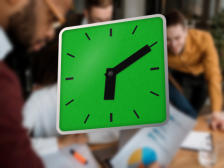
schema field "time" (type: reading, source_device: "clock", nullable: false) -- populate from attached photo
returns 6:10
